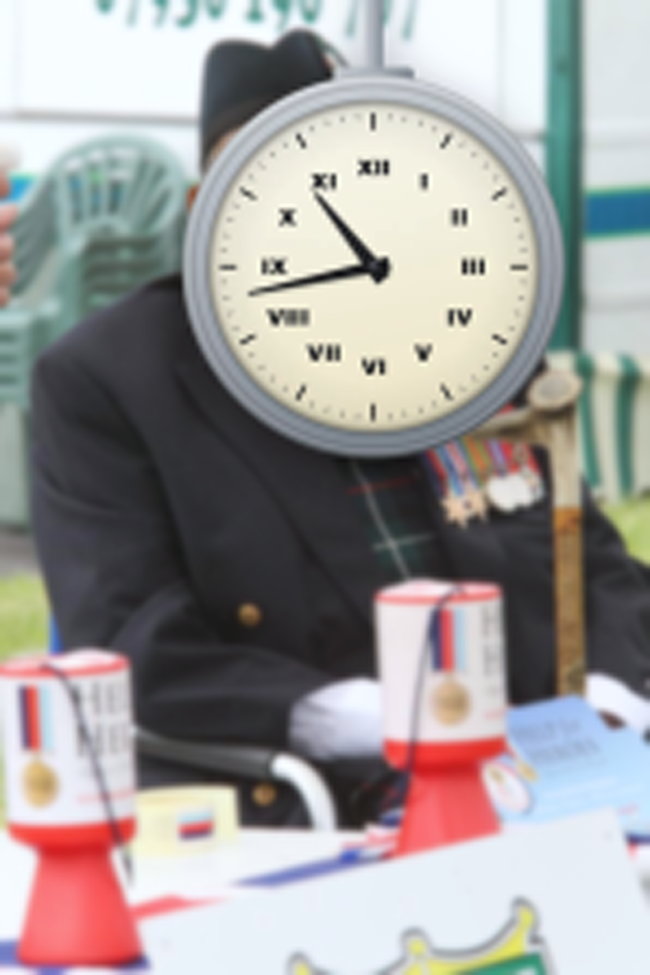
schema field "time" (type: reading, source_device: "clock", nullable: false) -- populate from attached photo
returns 10:43
